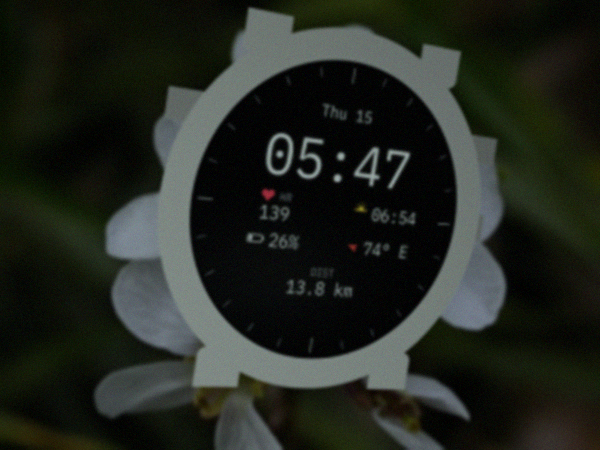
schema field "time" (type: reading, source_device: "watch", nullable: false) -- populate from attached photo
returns 5:47
